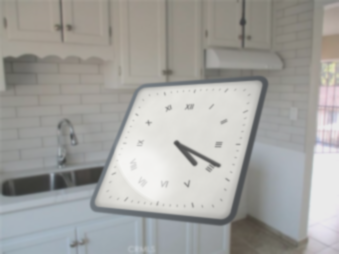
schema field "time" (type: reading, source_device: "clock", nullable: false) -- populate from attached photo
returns 4:19
